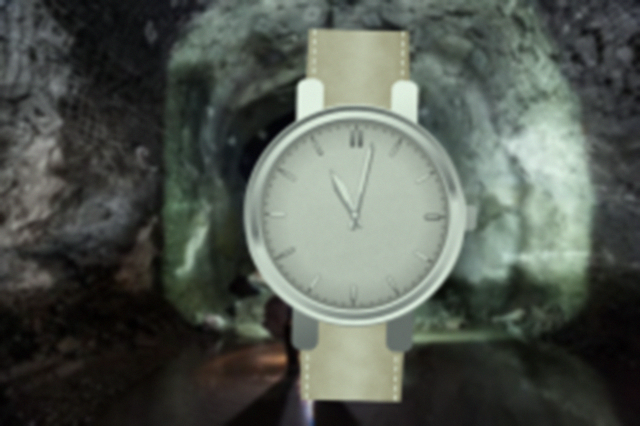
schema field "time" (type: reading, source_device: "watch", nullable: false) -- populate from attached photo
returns 11:02
